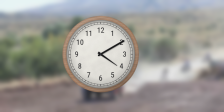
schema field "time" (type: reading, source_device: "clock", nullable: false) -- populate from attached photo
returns 4:10
